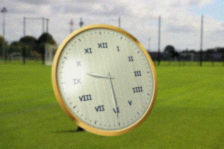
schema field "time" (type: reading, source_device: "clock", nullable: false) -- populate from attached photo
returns 9:30
